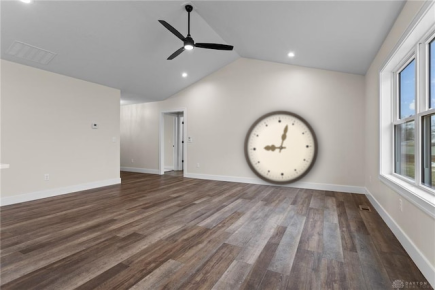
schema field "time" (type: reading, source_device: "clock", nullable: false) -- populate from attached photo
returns 9:03
